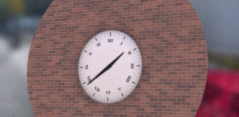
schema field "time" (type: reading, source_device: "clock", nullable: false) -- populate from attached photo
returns 1:39
